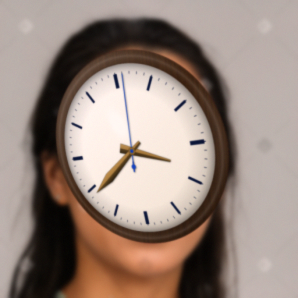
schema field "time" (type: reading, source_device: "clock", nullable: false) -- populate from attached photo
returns 3:39:01
